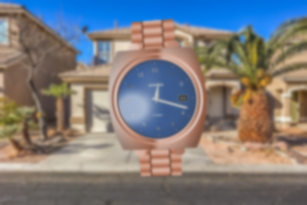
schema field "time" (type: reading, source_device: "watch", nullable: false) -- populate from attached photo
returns 12:18
